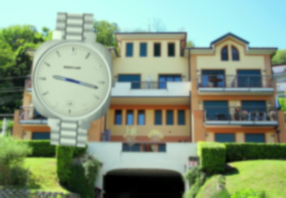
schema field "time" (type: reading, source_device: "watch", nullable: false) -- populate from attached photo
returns 9:17
